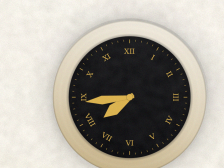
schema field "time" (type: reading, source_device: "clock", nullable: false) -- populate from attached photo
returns 7:44
